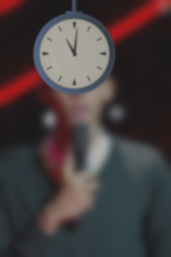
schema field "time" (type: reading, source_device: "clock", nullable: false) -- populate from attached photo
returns 11:01
